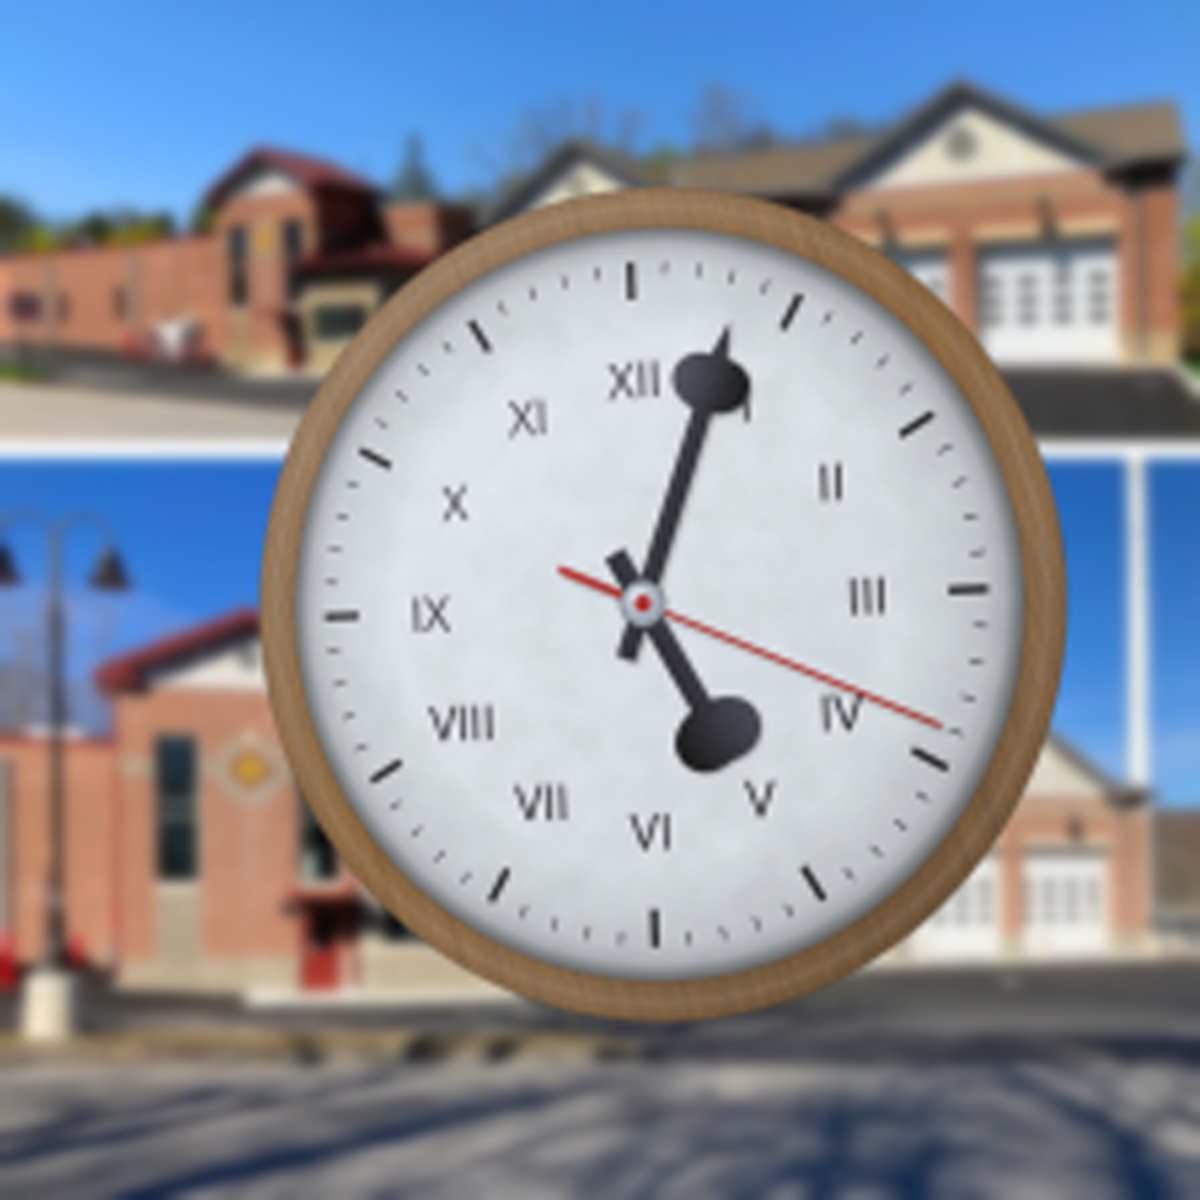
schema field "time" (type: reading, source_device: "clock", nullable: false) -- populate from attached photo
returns 5:03:19
